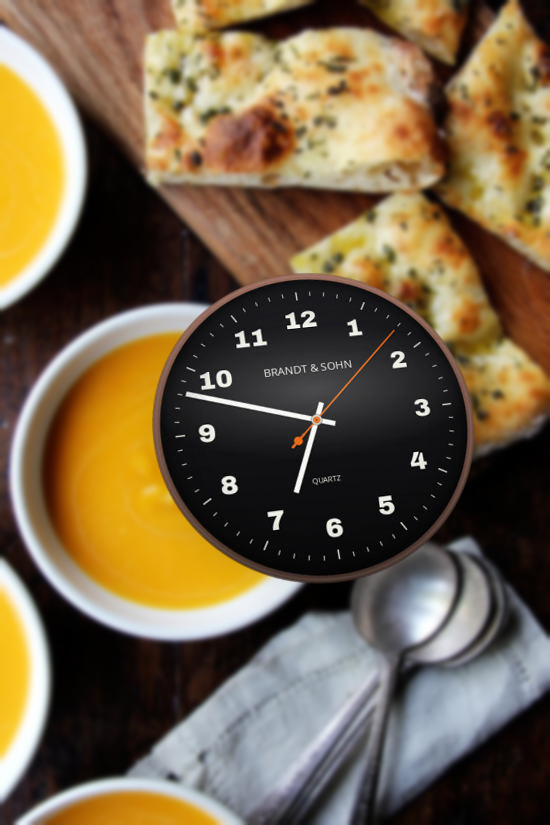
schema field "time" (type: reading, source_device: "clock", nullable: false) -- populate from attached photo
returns 6:48:08
